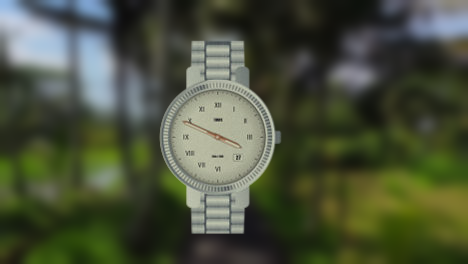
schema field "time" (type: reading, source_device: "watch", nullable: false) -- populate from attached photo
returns 3:49
